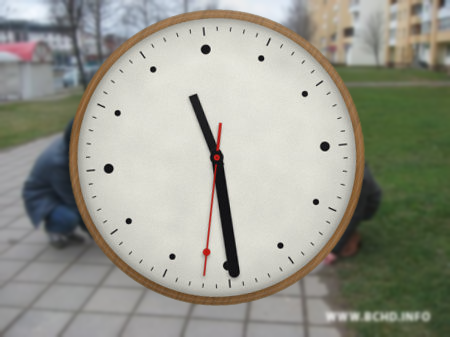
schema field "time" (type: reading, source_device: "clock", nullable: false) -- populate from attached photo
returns 11:29:32
